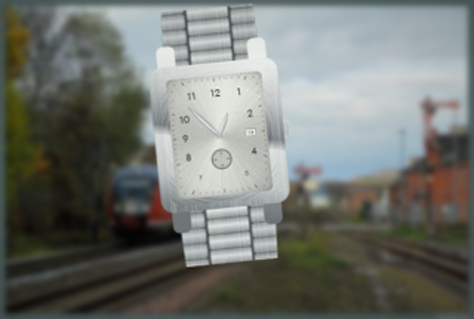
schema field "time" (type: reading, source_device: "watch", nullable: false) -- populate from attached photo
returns 12:53
